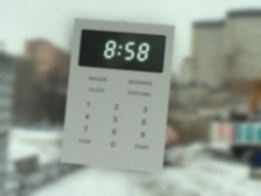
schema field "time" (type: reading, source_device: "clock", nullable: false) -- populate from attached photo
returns 8:58
